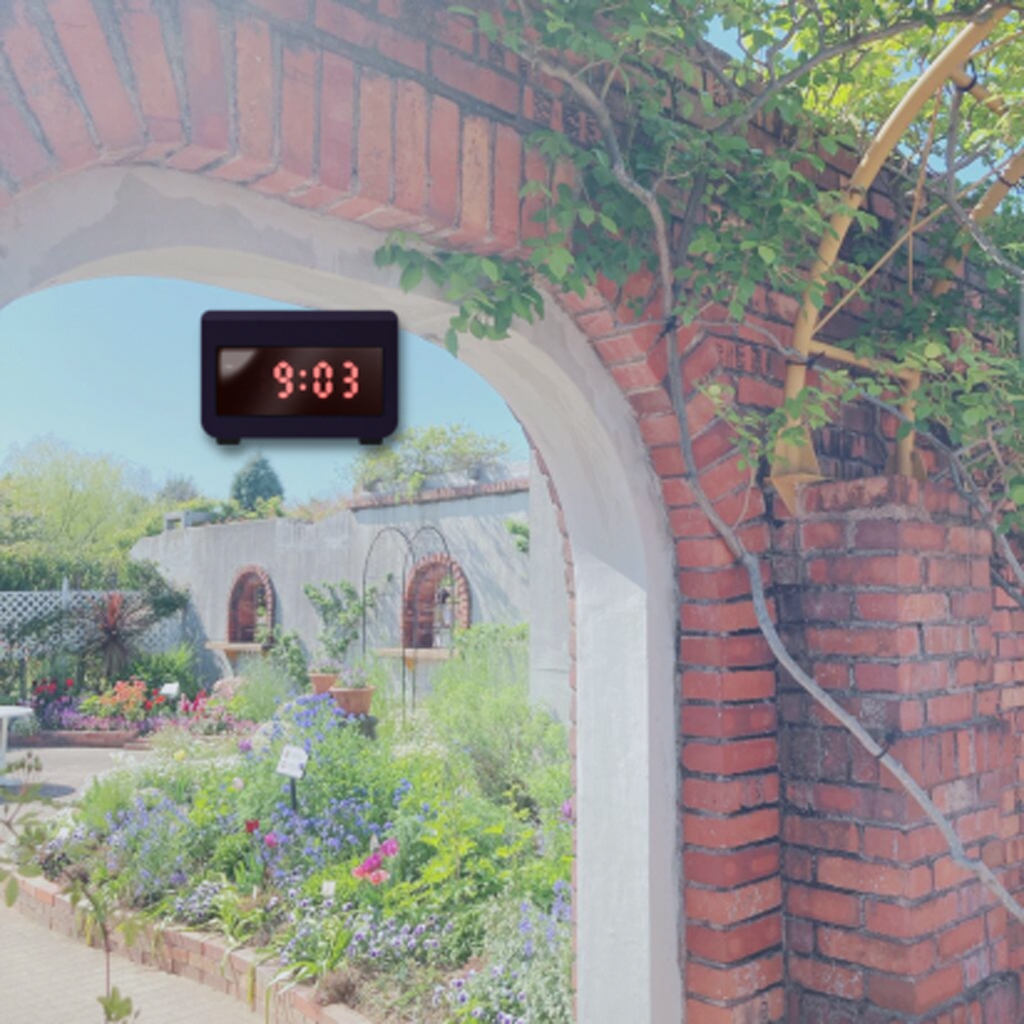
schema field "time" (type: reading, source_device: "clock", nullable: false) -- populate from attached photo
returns 9:03
